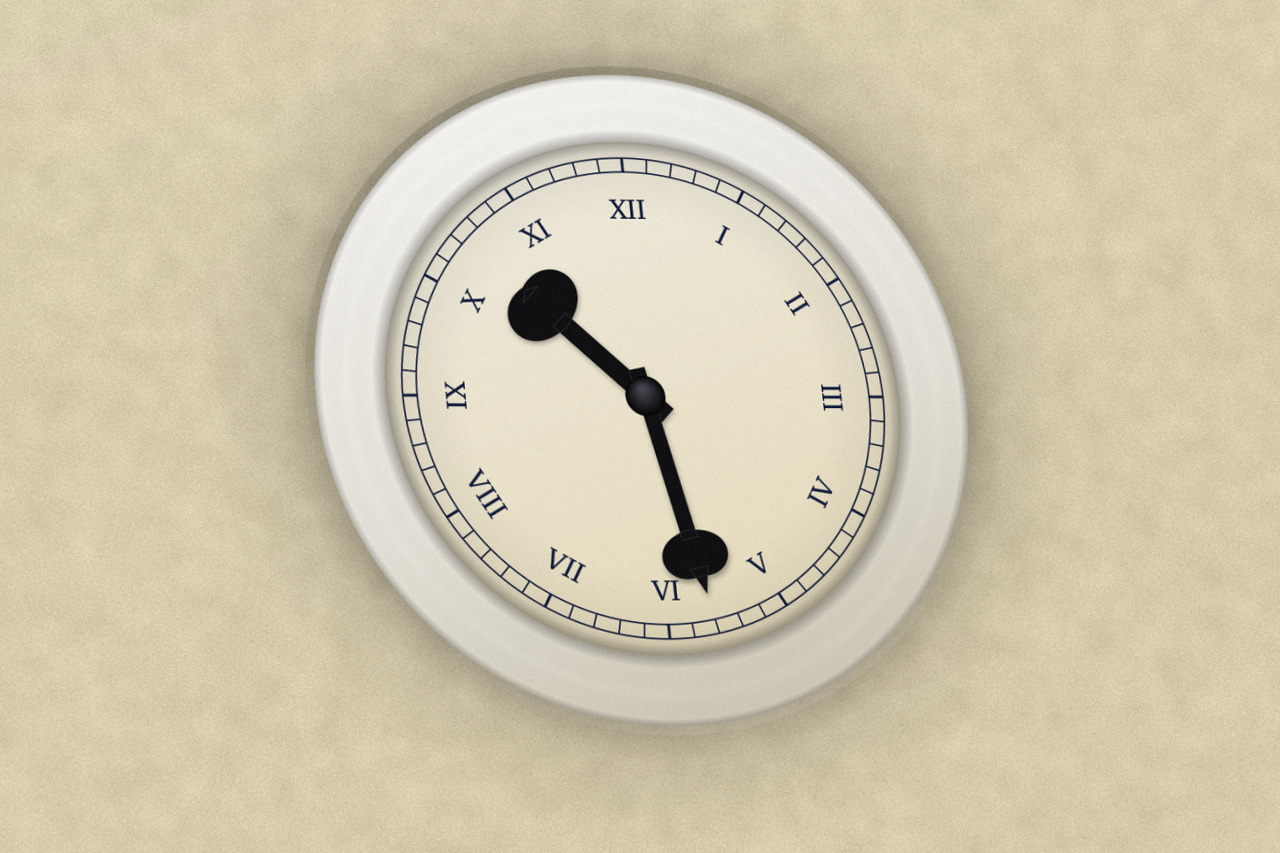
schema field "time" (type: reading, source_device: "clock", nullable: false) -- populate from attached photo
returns 10:28
